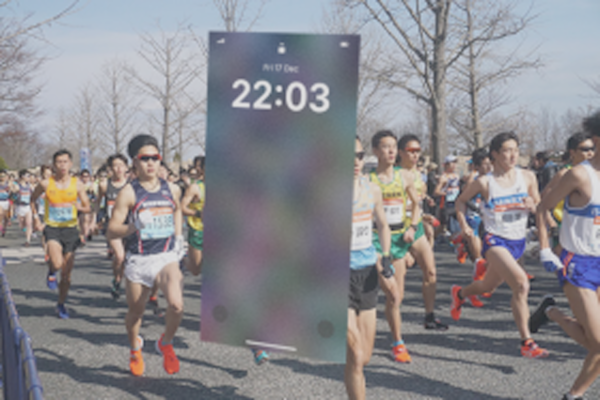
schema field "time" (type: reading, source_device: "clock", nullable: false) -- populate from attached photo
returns 22:03
